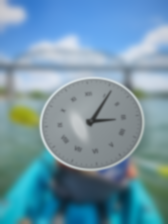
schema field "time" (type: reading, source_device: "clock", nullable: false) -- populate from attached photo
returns 3:06
